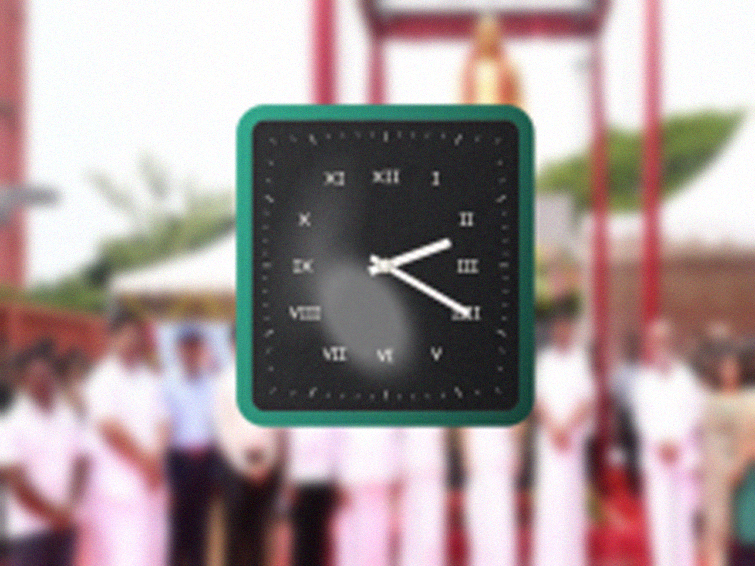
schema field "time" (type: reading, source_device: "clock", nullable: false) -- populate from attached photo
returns 2:20
